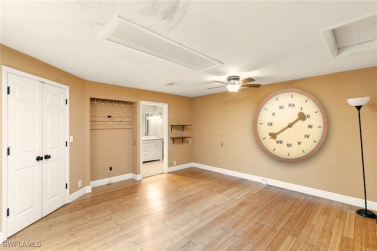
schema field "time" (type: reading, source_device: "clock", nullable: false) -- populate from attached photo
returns 1:39
